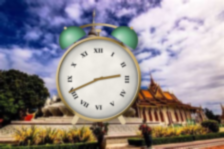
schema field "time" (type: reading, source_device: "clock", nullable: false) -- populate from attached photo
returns 2:41
